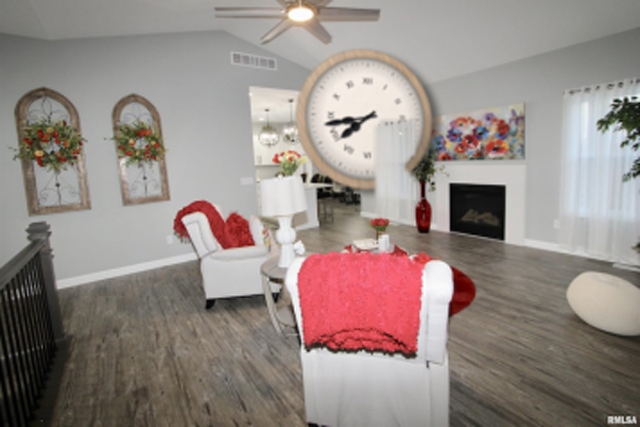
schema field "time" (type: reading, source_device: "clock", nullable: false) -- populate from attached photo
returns 7:43
